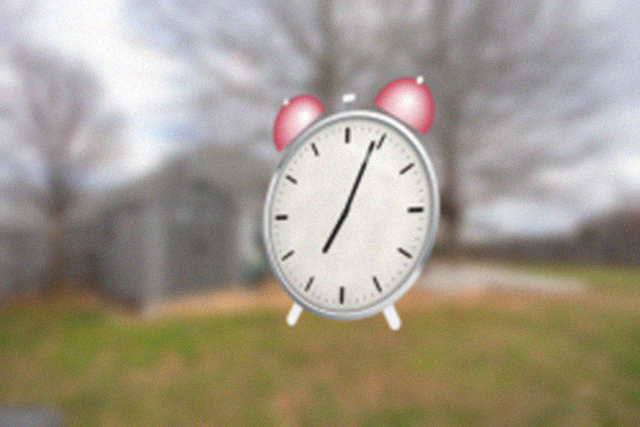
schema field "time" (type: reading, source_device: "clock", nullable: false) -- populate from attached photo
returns 7:04
